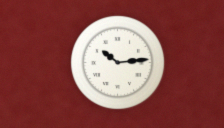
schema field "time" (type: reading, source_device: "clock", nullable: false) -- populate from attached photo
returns 10:14
